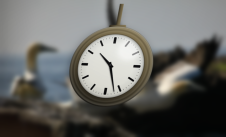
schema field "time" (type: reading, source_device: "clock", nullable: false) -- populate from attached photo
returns 10:27
